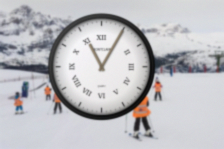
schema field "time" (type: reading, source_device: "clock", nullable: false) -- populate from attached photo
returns 11:05
